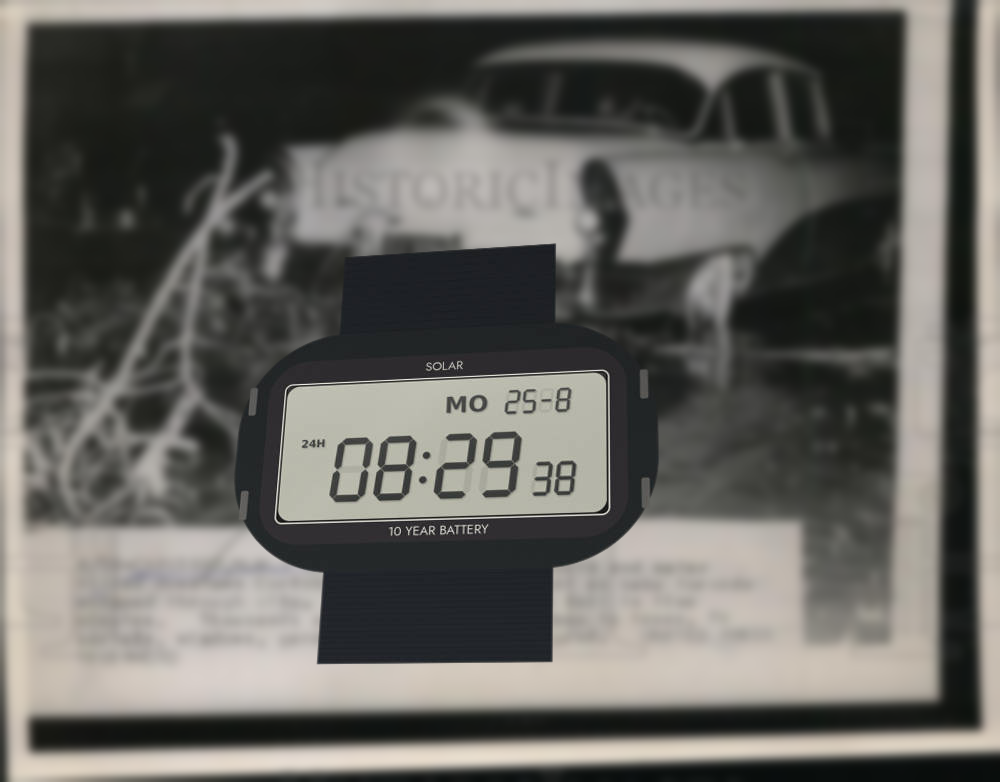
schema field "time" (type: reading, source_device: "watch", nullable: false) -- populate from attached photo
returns 8:29:38
